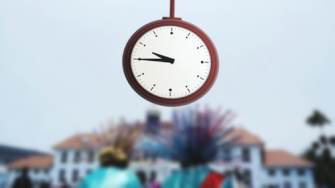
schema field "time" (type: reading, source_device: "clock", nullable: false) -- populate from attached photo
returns 9:45
